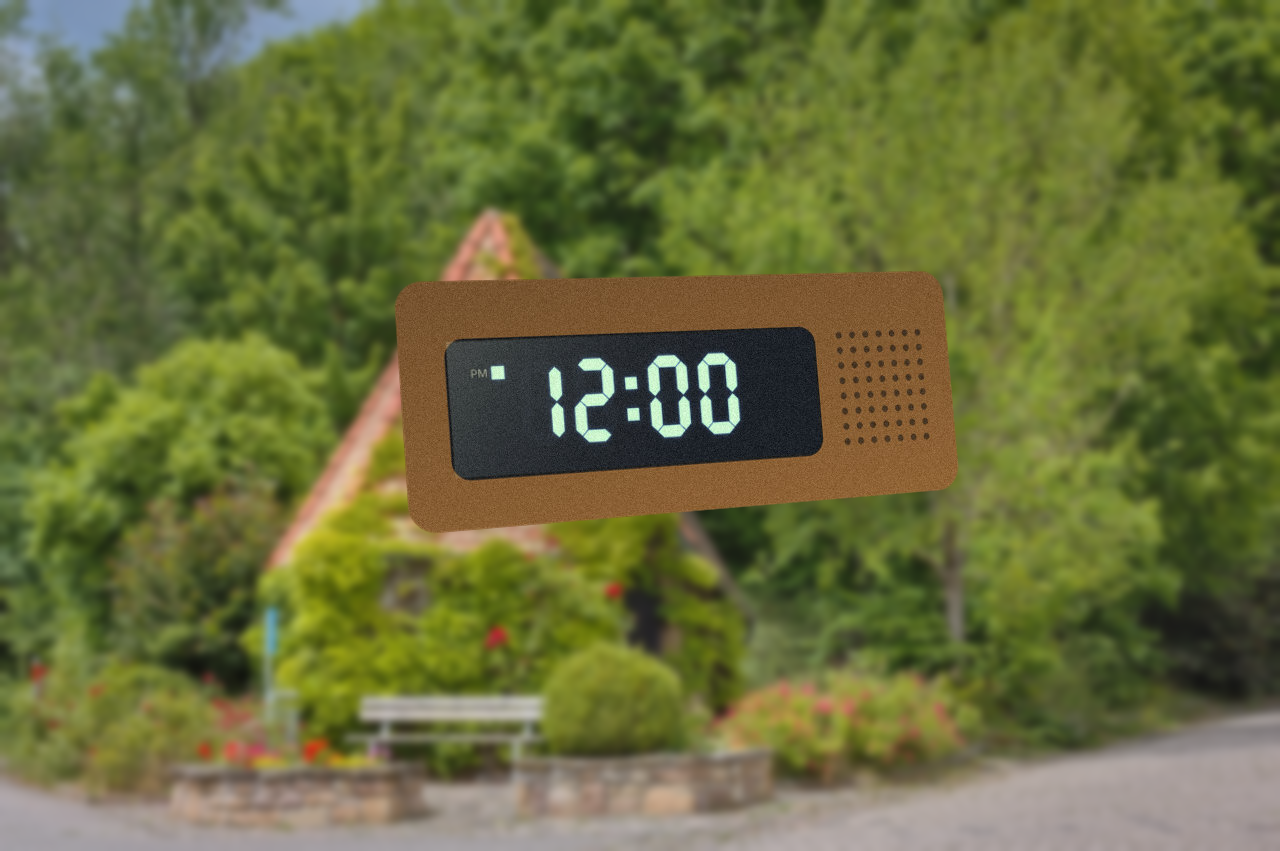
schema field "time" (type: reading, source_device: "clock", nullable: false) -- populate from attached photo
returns 12:00
